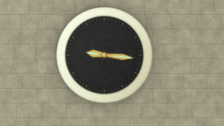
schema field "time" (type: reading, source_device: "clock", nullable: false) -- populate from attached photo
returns 9:16
